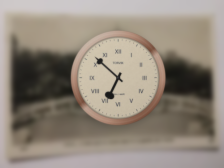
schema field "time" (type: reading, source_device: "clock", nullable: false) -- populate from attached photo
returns 6:52
